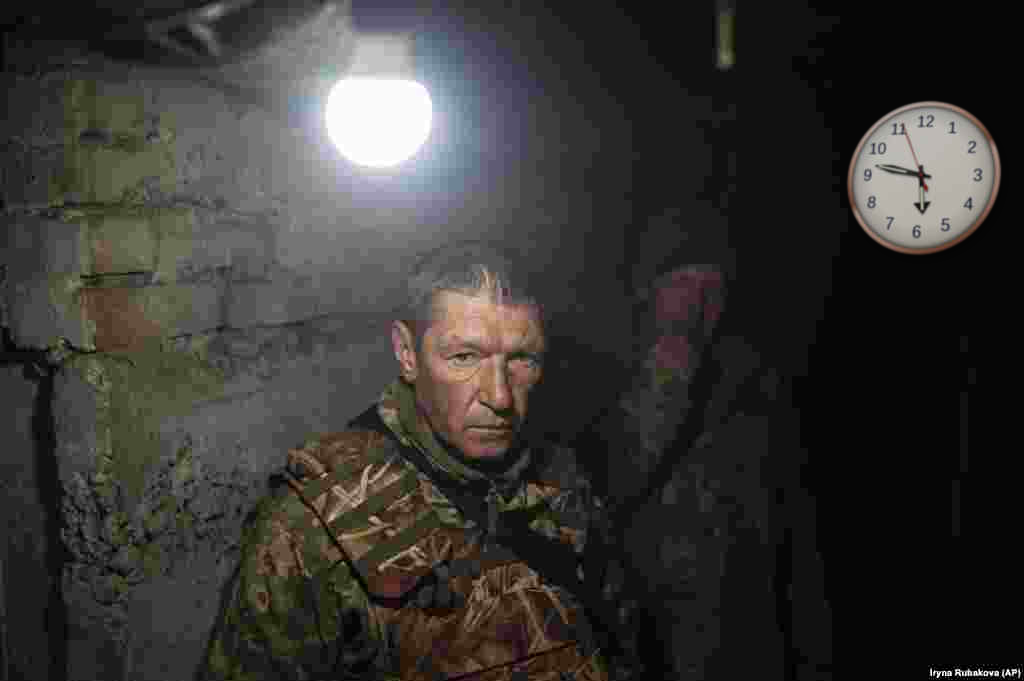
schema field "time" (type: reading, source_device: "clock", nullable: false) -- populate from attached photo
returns 5:46:56
